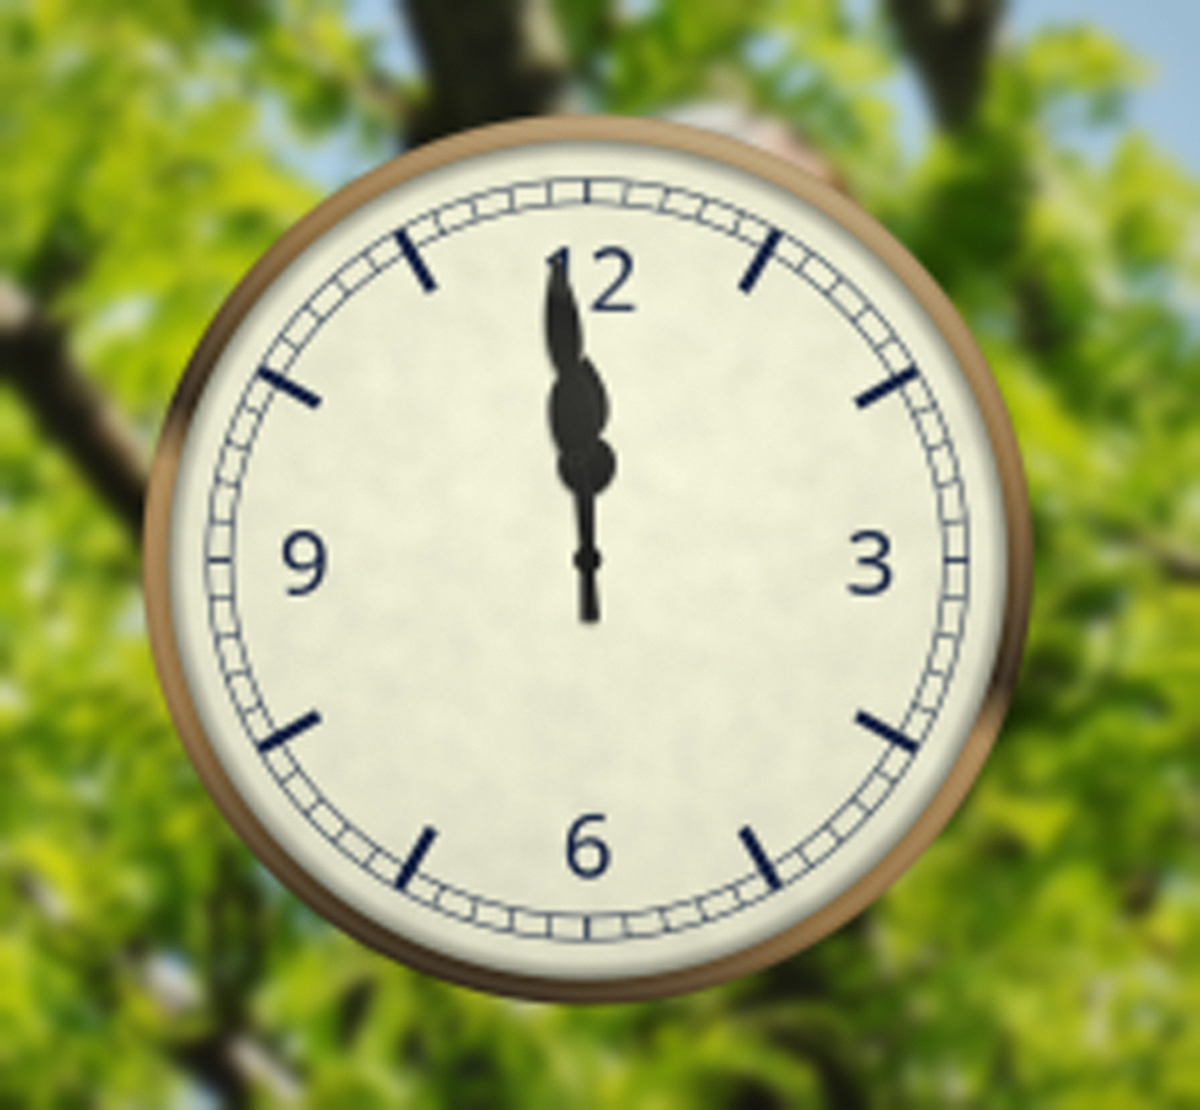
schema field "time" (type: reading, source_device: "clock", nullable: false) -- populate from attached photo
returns 11:59
